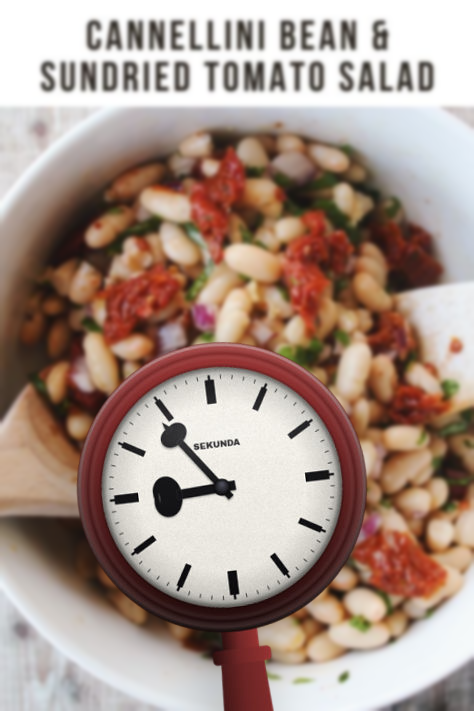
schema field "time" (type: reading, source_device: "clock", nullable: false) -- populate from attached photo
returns 8:54
